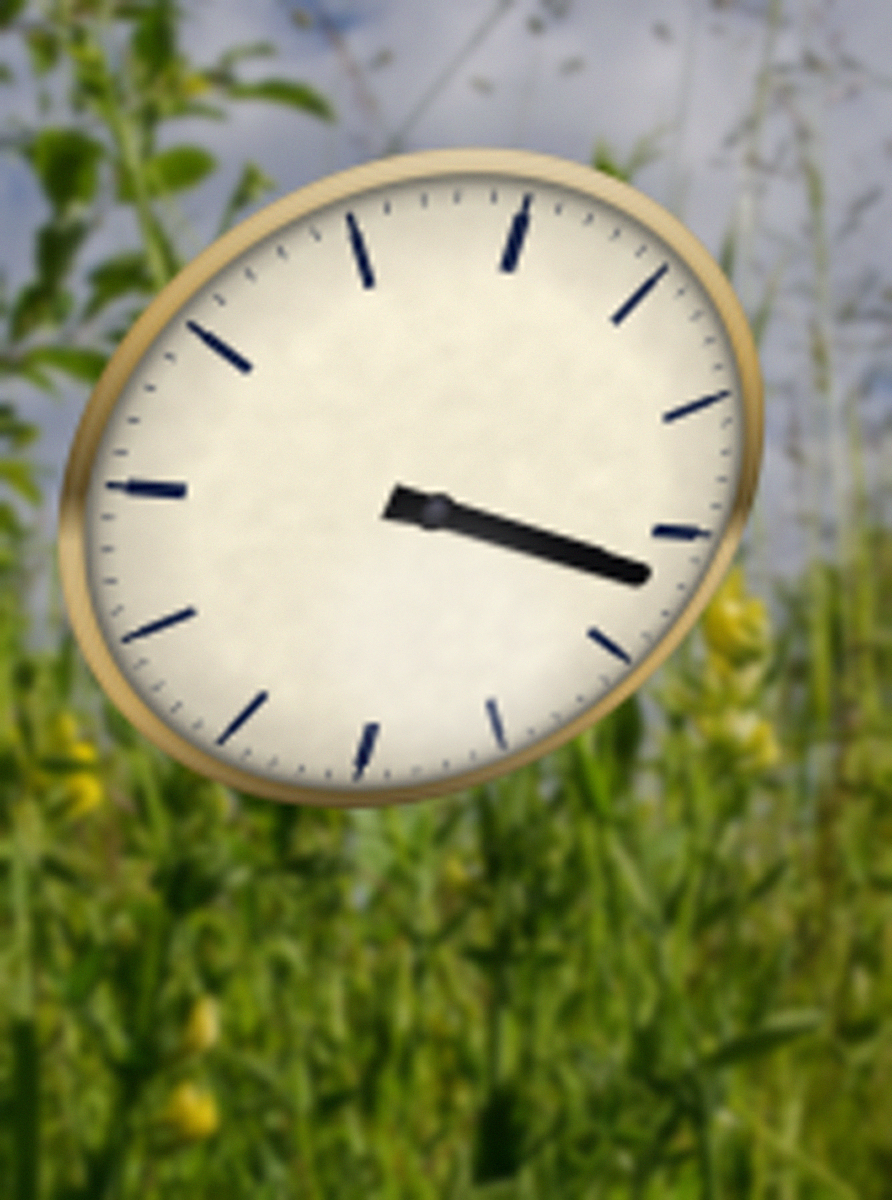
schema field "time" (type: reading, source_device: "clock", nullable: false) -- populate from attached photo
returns 3:17
